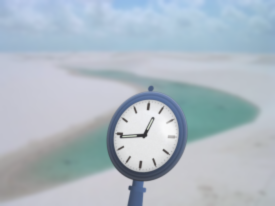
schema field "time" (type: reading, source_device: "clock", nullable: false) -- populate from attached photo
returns 12:44
